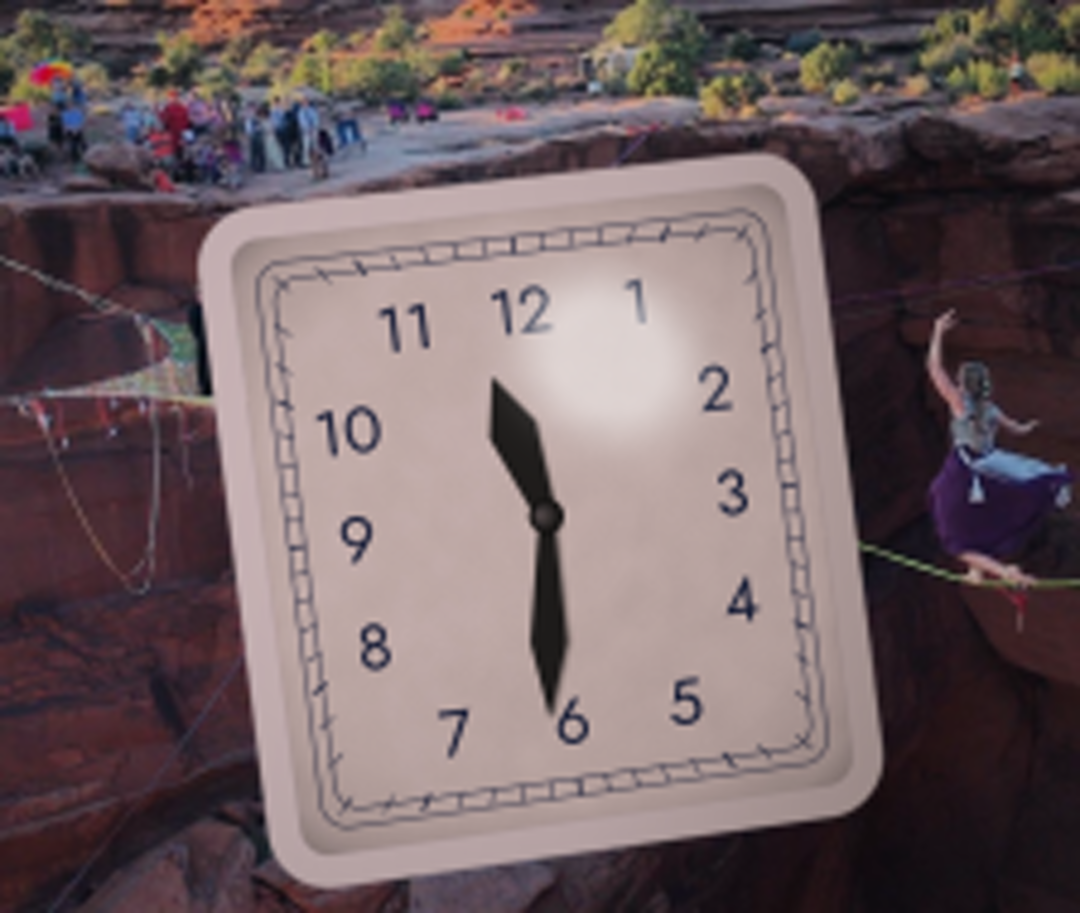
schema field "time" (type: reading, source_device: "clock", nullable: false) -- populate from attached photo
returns 11:31
